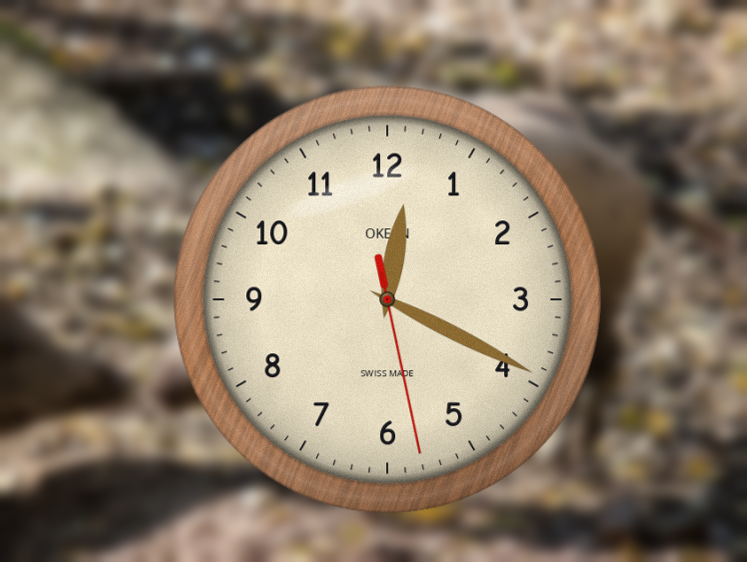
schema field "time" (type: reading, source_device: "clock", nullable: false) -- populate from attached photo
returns 12:19:28
